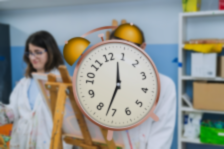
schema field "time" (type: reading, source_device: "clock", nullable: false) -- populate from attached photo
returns 12:37
